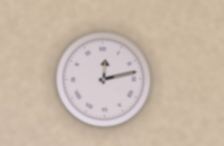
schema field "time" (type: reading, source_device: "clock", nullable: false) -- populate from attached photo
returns 12:13
